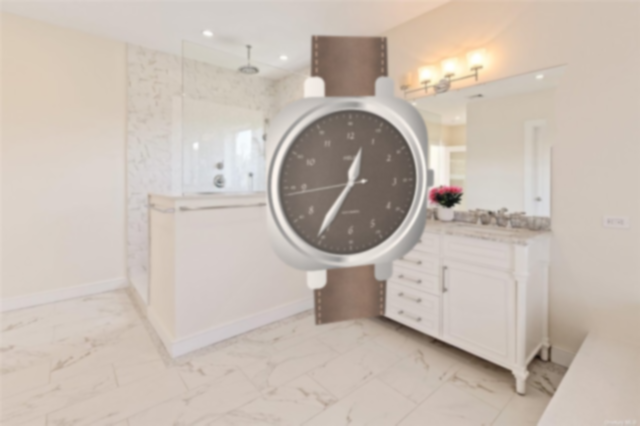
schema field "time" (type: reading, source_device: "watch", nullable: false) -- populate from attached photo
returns 12:35:44
